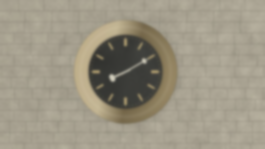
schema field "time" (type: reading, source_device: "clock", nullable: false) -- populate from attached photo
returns 8:10
